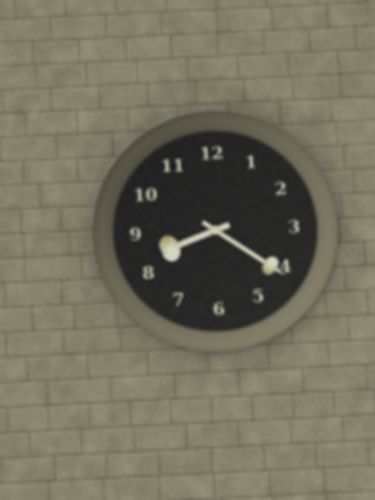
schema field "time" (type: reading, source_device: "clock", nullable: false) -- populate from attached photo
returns 8:21
